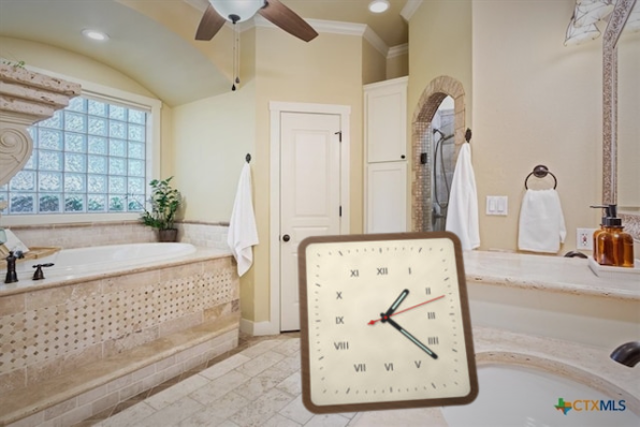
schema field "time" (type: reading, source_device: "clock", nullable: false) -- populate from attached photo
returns 1:22:12
